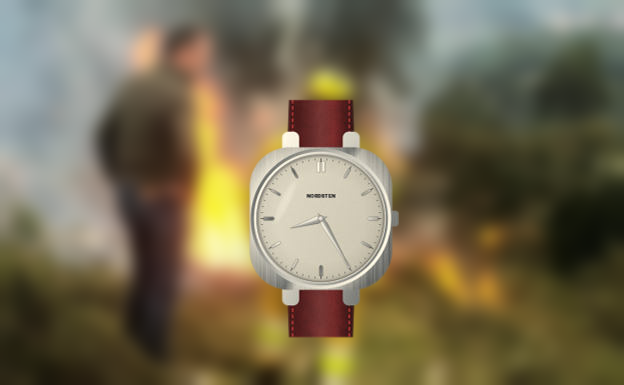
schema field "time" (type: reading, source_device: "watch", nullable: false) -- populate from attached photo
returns 8:25
